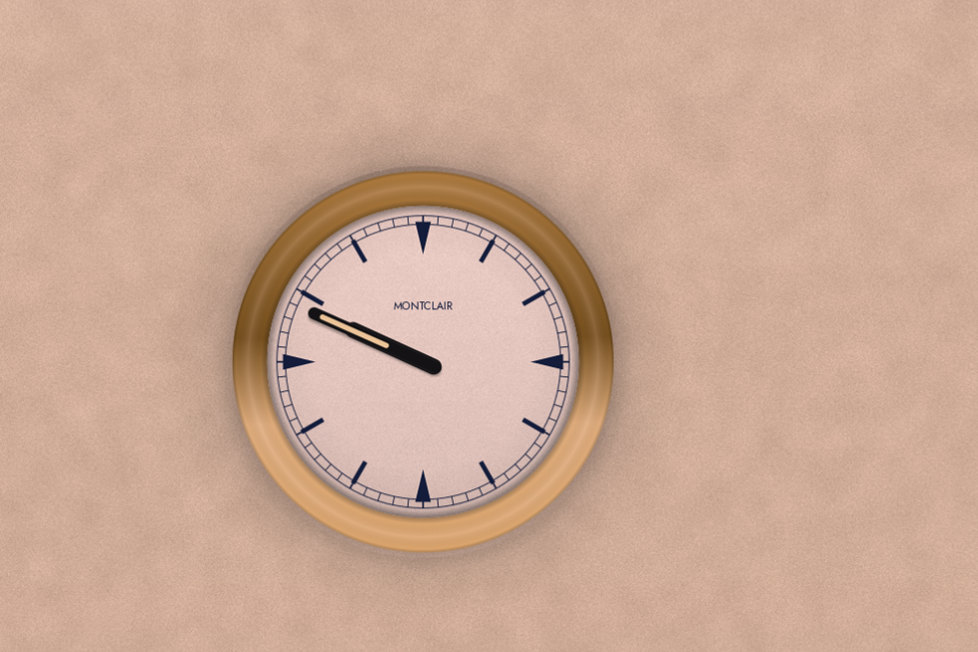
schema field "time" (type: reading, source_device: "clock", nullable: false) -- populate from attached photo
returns 9:49
